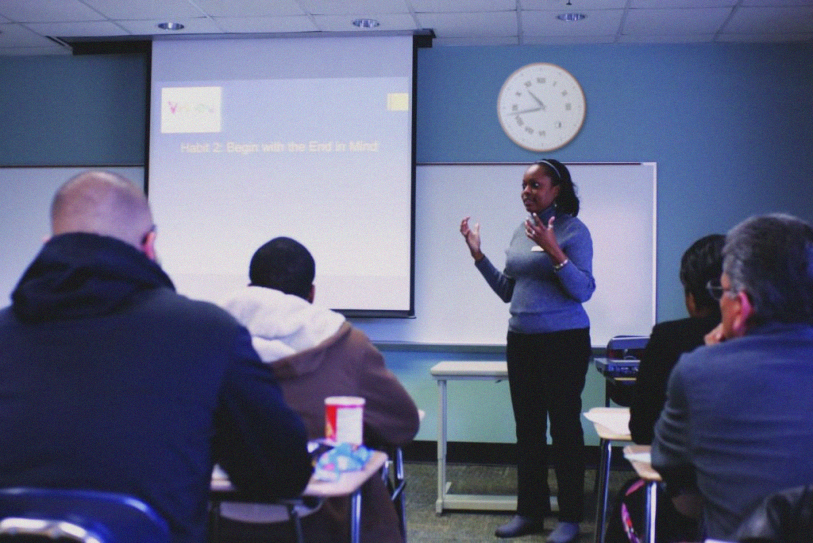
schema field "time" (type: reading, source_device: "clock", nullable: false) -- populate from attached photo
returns 10:43
